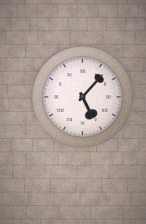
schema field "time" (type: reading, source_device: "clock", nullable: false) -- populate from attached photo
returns 5:07
